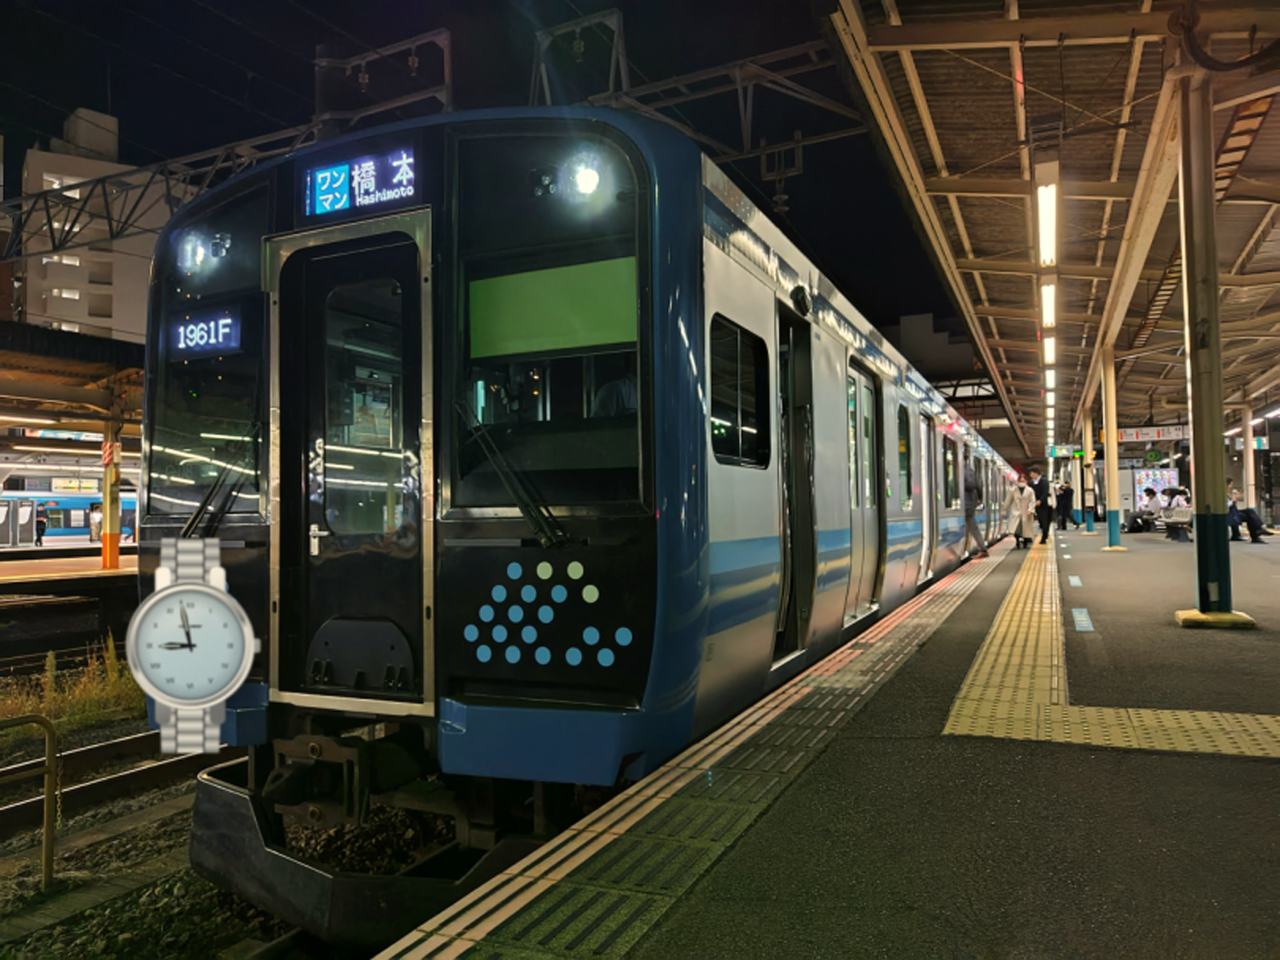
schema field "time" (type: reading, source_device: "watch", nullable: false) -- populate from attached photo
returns 8:58
